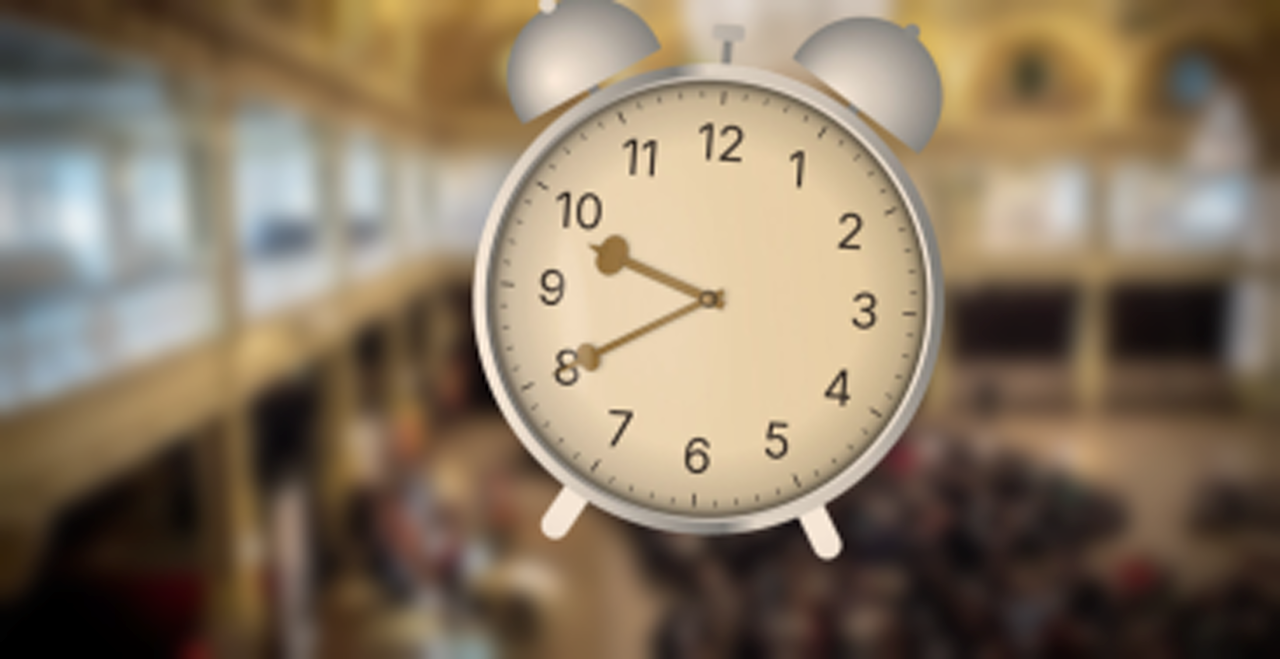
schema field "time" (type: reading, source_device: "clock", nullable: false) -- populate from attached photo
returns 9:40
